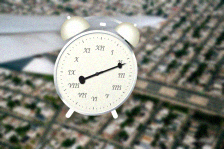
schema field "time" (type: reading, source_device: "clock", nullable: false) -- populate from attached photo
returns 8:11
